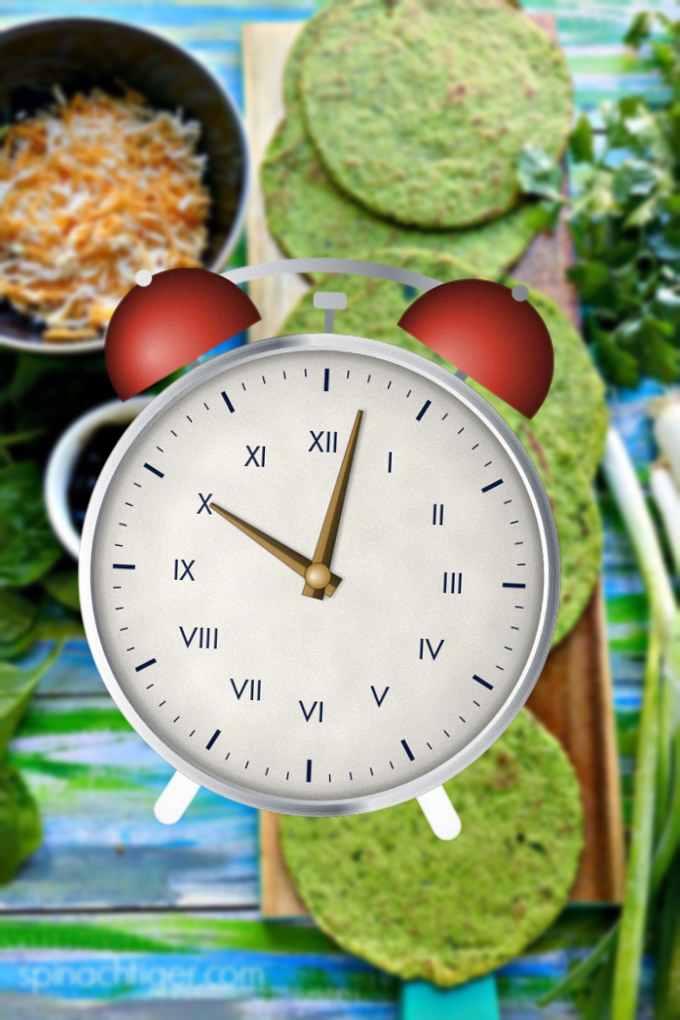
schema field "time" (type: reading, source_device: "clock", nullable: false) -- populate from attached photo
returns 10:02
